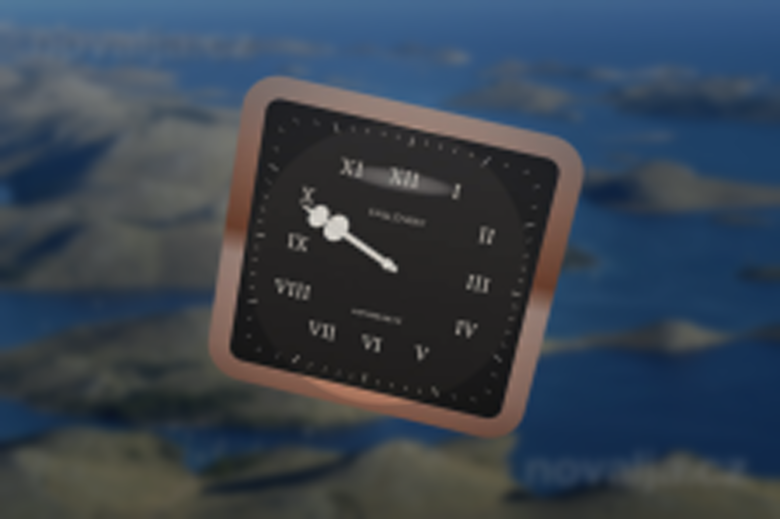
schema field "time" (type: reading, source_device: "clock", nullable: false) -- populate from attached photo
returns 9:49
